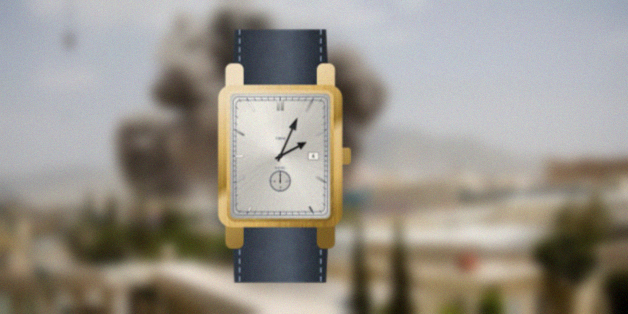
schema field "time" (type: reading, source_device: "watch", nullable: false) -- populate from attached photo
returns 2:04
